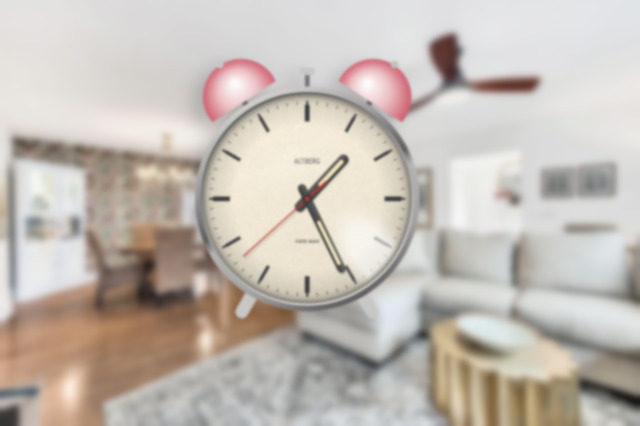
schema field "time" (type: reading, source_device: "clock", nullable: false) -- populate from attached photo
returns 1:25:38
